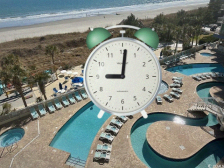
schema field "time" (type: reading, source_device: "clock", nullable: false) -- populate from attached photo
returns 9:01
